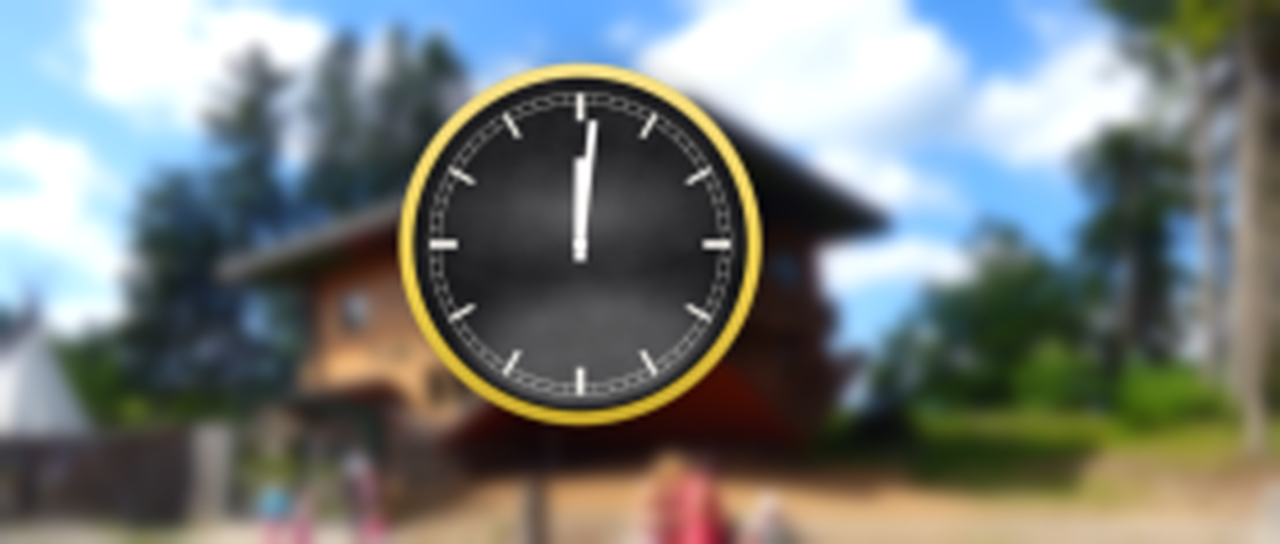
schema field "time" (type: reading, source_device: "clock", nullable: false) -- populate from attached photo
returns 12:01
